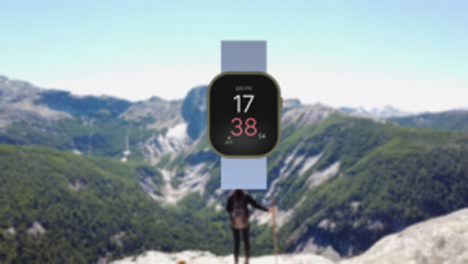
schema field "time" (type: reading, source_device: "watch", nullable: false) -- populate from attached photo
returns 17:38
